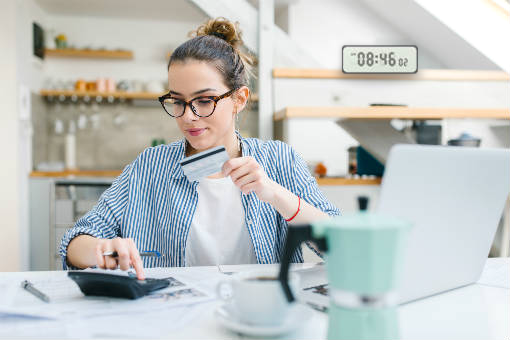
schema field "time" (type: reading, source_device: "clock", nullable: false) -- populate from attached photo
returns 8:46:02
